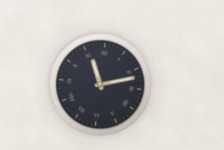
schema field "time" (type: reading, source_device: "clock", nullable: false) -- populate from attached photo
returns 11:12
